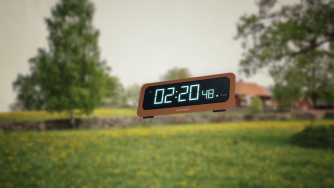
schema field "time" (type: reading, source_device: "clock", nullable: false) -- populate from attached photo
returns 2:20:48
